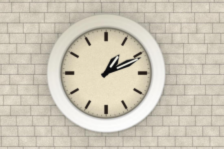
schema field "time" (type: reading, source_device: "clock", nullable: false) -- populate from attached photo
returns 1:11
